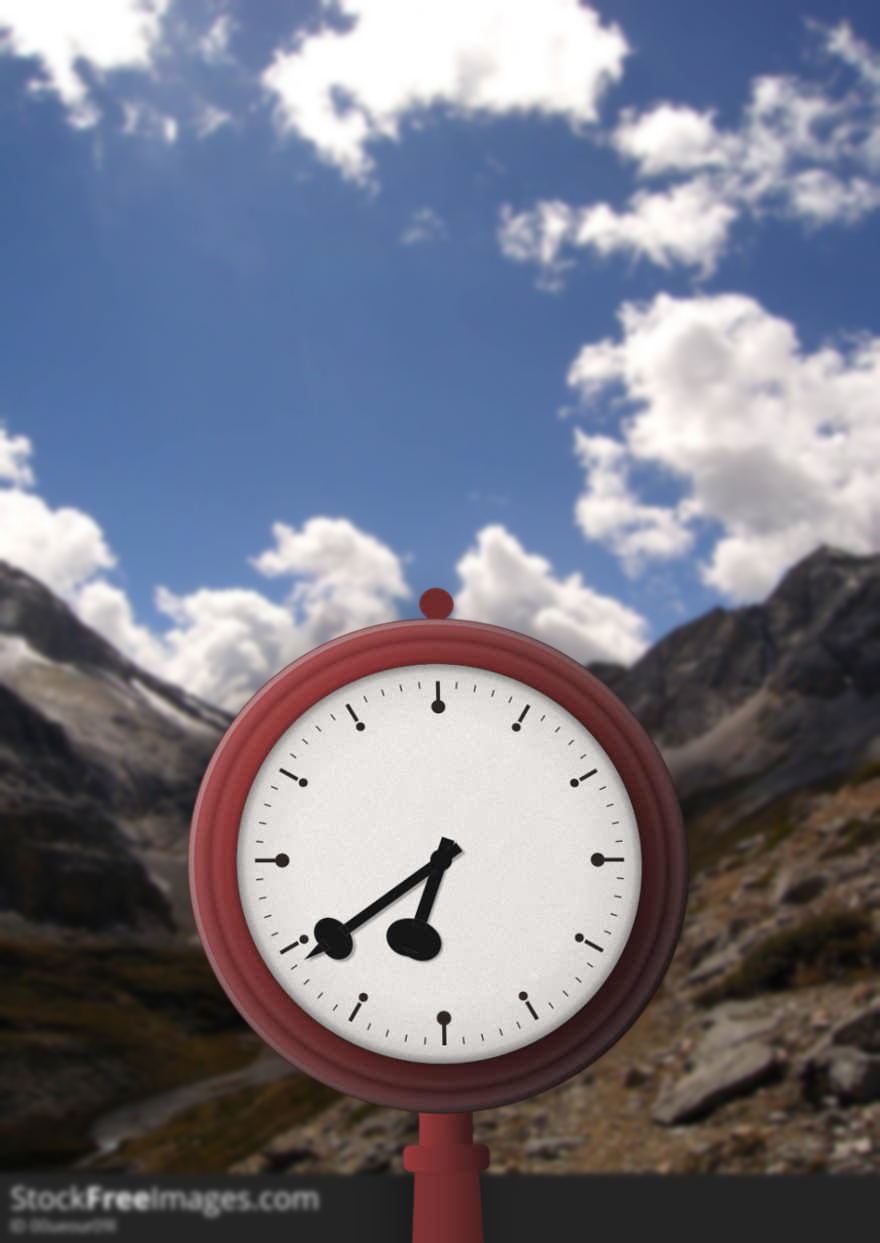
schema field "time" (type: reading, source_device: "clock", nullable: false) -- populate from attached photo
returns 6:39
